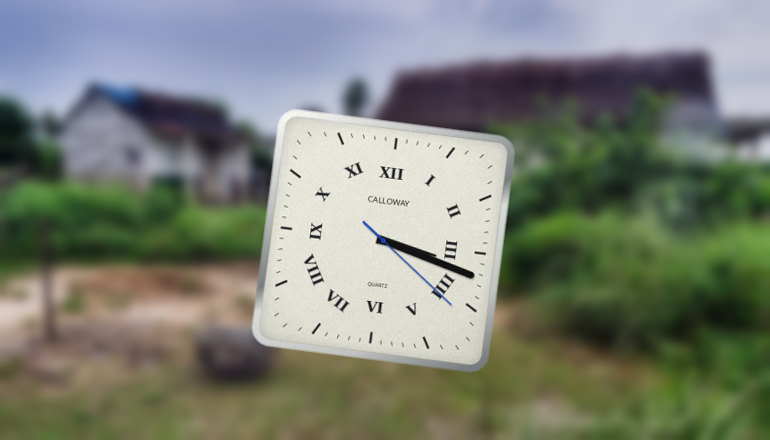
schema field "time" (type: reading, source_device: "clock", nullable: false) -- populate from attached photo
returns 3:17:21
